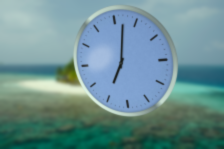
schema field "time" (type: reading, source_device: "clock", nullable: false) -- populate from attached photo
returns 7:02
